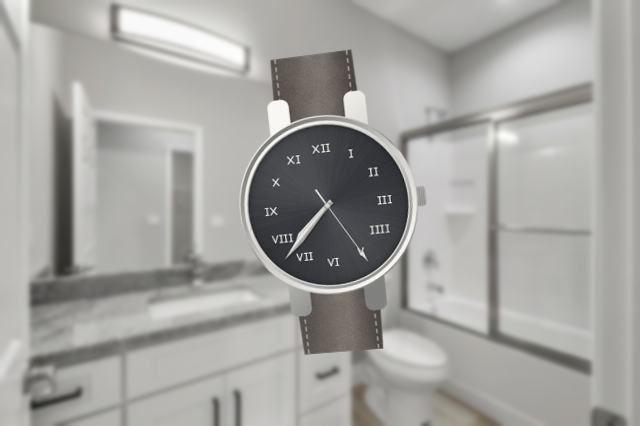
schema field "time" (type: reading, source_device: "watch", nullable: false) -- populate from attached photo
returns 7:37:25
